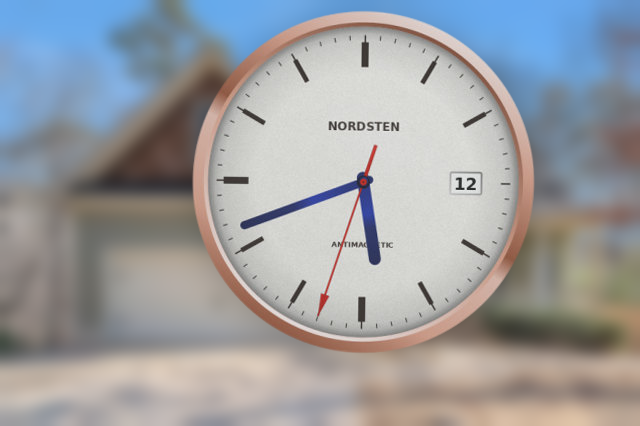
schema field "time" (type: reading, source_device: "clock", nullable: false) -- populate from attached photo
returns 5:41:33
